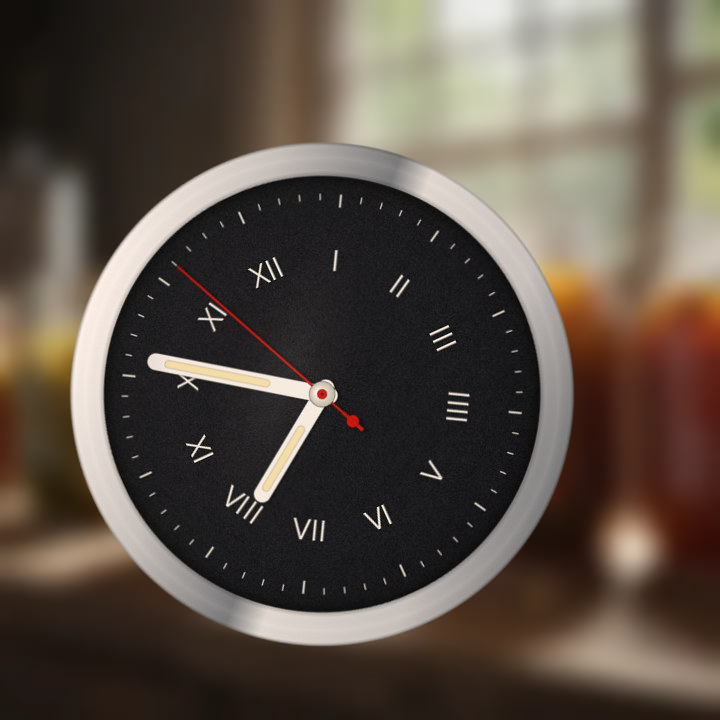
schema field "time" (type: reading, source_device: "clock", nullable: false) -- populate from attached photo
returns 7:50:56
